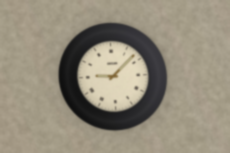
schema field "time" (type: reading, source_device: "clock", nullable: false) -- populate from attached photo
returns 9:08
